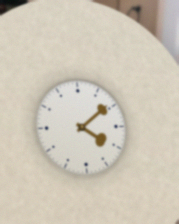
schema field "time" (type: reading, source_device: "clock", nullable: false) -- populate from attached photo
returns 4:09
